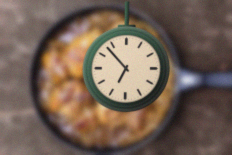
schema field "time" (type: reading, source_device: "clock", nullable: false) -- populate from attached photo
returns 6:53
